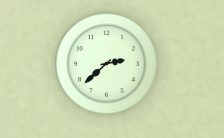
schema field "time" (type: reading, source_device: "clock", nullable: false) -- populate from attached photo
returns 2:38
